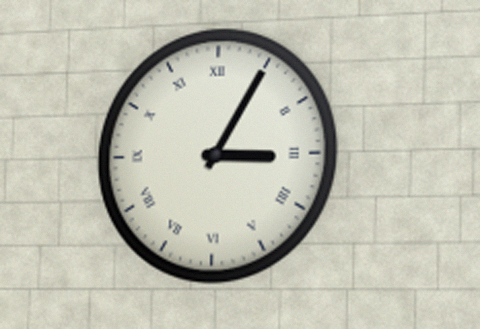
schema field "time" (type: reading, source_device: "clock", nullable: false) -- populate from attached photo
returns 3:05
